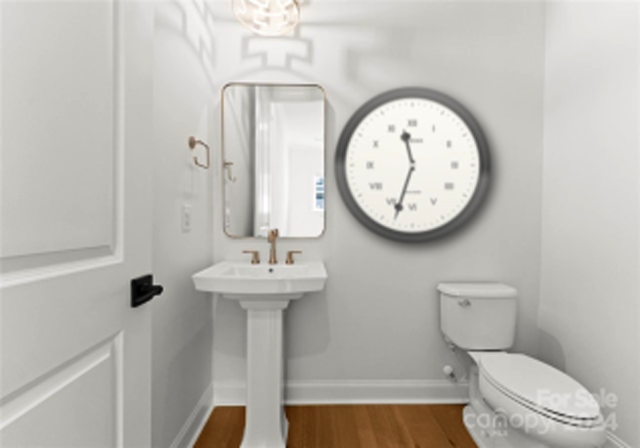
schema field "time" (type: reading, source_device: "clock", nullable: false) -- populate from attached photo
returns 11:33
